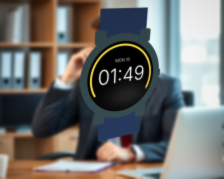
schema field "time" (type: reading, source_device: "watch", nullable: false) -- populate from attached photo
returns 1:49
